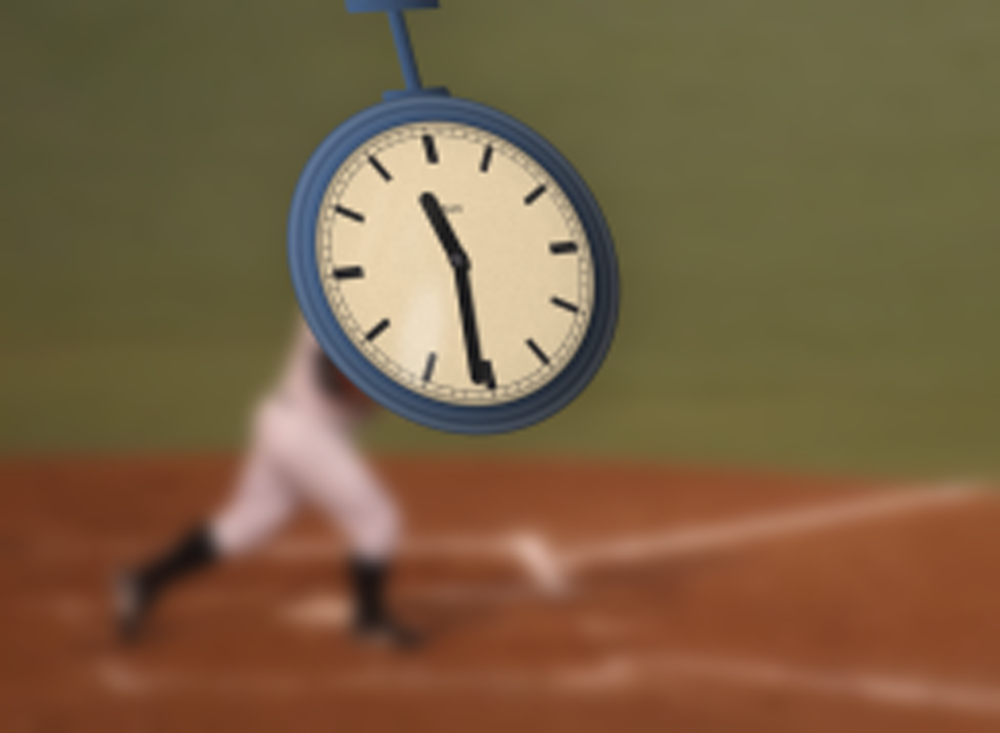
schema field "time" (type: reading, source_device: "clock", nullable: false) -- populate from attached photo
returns 11:31
